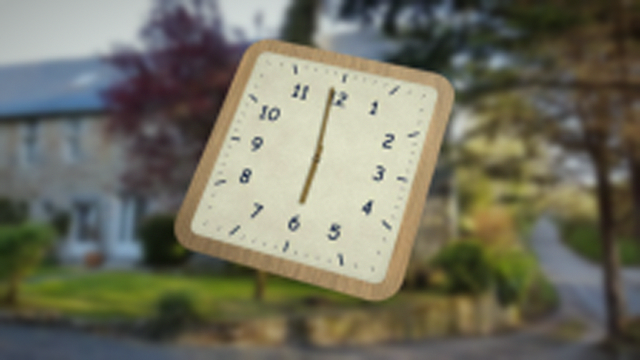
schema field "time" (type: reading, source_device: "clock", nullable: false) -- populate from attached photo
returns 5:59
